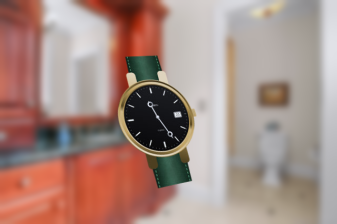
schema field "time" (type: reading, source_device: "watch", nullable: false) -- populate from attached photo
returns 11:26
